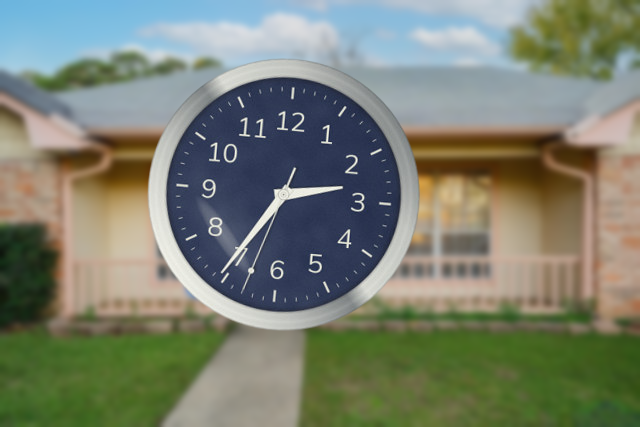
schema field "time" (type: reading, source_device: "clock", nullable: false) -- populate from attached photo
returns 2:35:33
